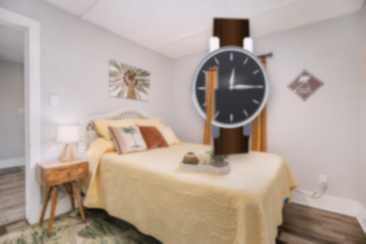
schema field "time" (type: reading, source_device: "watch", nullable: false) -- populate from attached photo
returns 12:15
